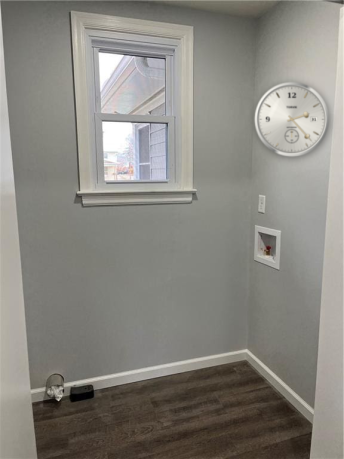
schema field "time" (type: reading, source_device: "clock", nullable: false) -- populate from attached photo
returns 2:23
